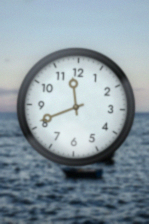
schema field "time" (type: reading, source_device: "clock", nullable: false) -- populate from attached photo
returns 11:41
